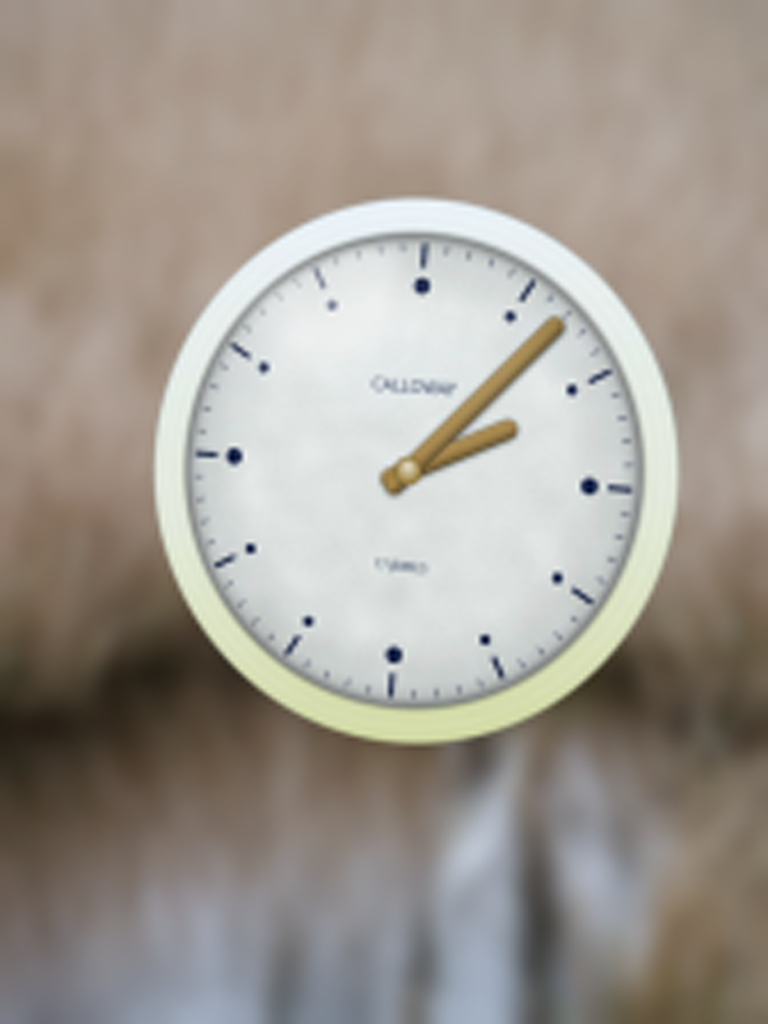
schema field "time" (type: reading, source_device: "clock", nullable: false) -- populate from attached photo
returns 2:07
